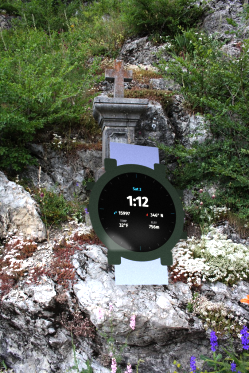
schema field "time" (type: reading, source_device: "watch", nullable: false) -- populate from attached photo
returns 1:12
